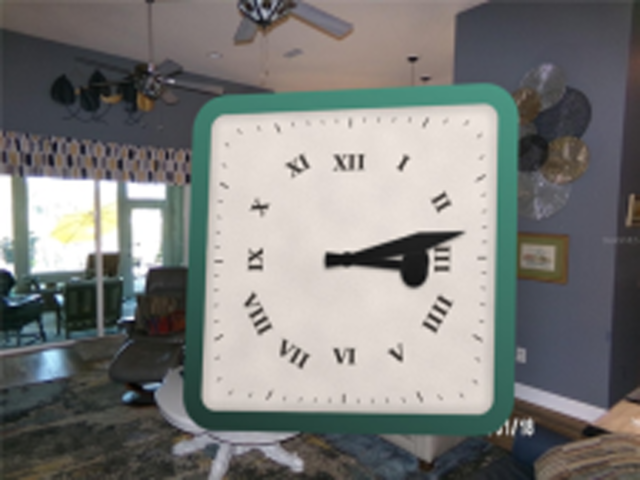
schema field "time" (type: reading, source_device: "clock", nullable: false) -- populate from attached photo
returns 3:13
